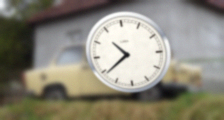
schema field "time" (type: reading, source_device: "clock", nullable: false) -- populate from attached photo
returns 10:39
